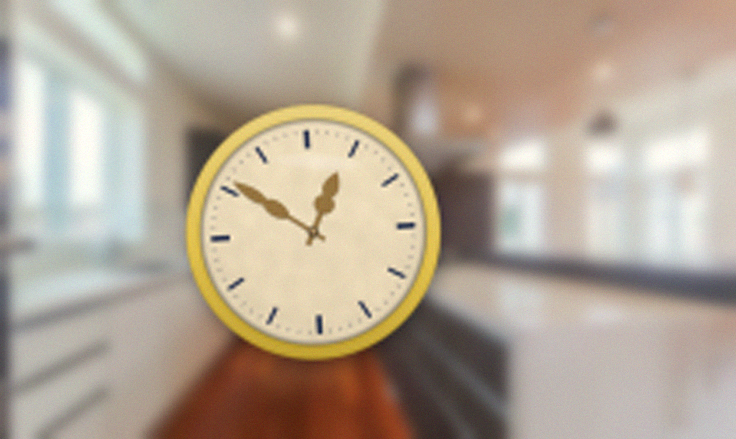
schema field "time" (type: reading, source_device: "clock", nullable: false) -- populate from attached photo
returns 12:51
